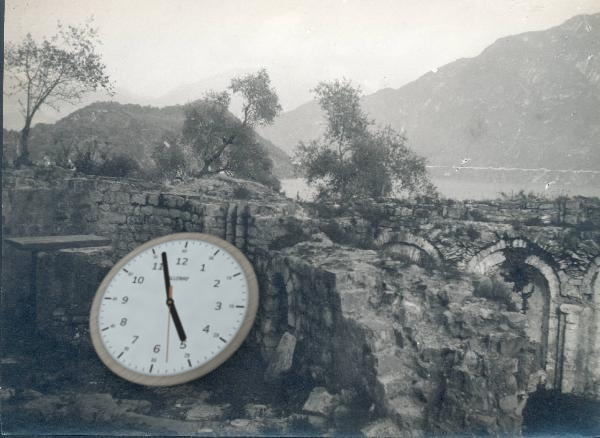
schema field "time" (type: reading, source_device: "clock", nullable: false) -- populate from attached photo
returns 4:56:28
